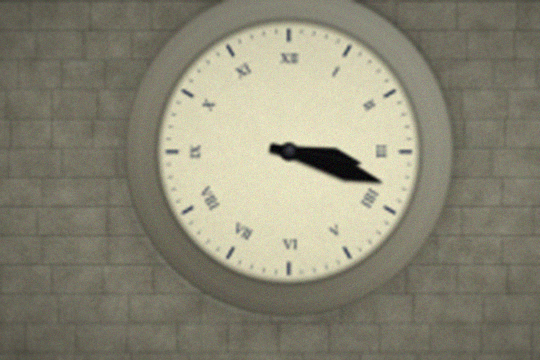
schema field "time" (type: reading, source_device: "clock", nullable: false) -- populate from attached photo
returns 3:18
